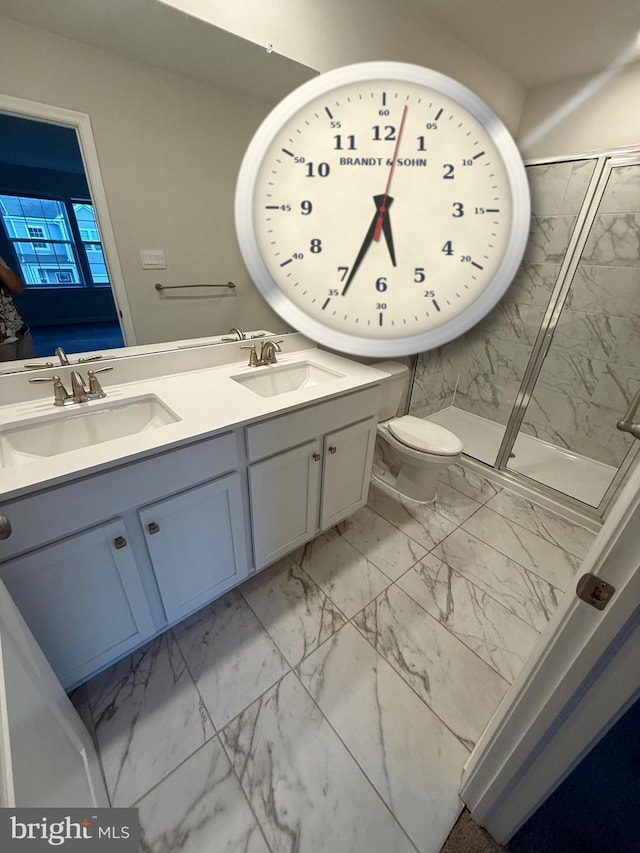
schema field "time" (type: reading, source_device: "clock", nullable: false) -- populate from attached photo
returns 5:34:02
